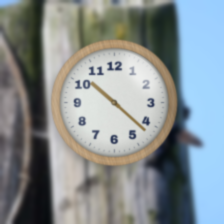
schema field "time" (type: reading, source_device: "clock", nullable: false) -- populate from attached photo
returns 10:22
